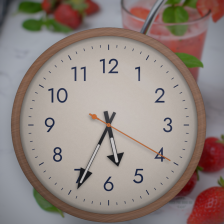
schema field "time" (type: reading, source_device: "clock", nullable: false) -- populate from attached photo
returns 5:34:20
